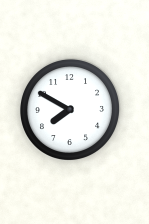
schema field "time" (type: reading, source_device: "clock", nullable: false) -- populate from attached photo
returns 7:50
